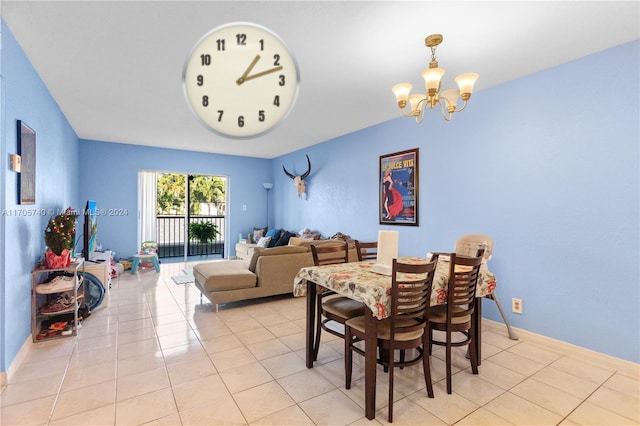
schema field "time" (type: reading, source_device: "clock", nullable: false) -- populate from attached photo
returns 1:12
